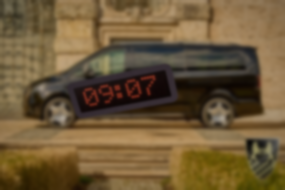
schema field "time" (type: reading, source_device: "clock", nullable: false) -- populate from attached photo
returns 9:07
